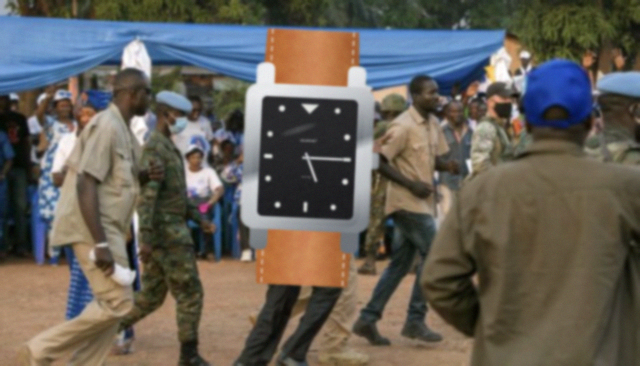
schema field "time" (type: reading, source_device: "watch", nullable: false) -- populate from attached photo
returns 5:15
